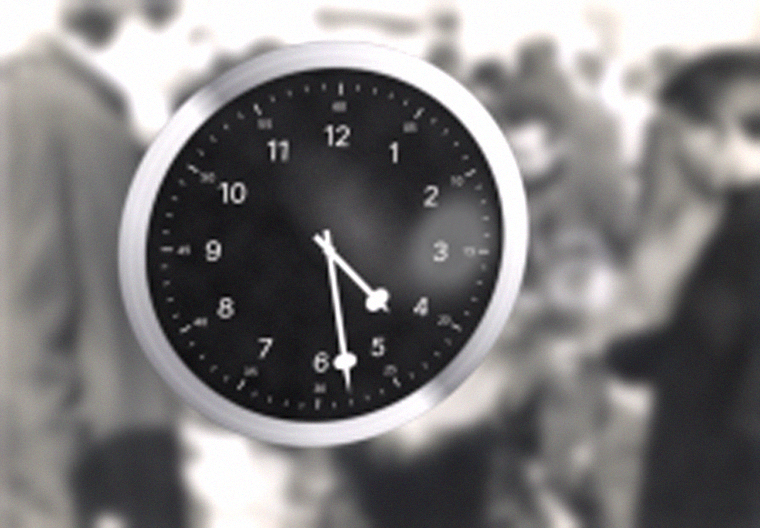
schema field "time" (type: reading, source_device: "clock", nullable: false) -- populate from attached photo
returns 4:28
